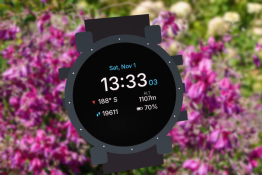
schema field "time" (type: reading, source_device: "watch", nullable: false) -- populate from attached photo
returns 13:33:03
